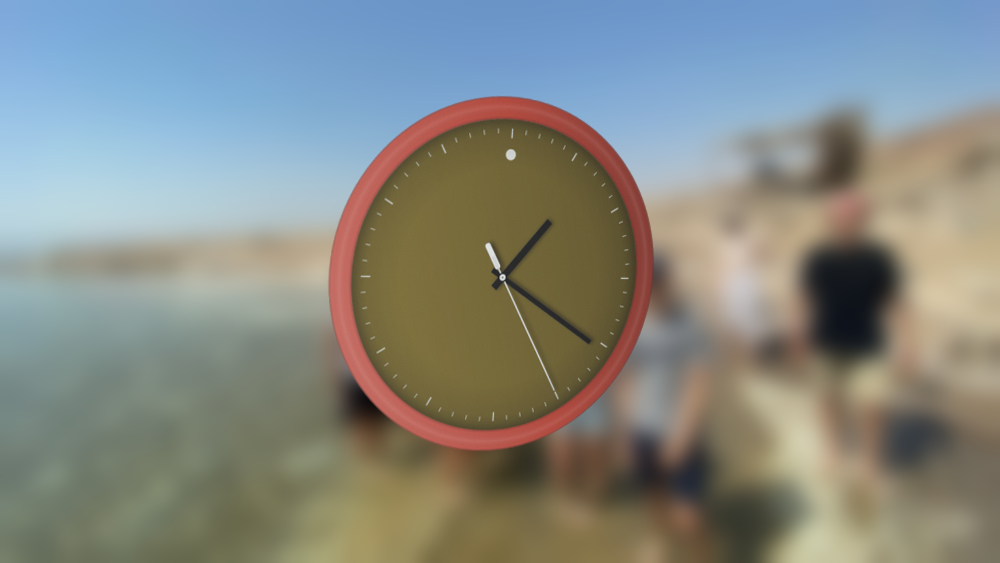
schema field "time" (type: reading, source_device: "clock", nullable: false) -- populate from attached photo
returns 1:20:25
